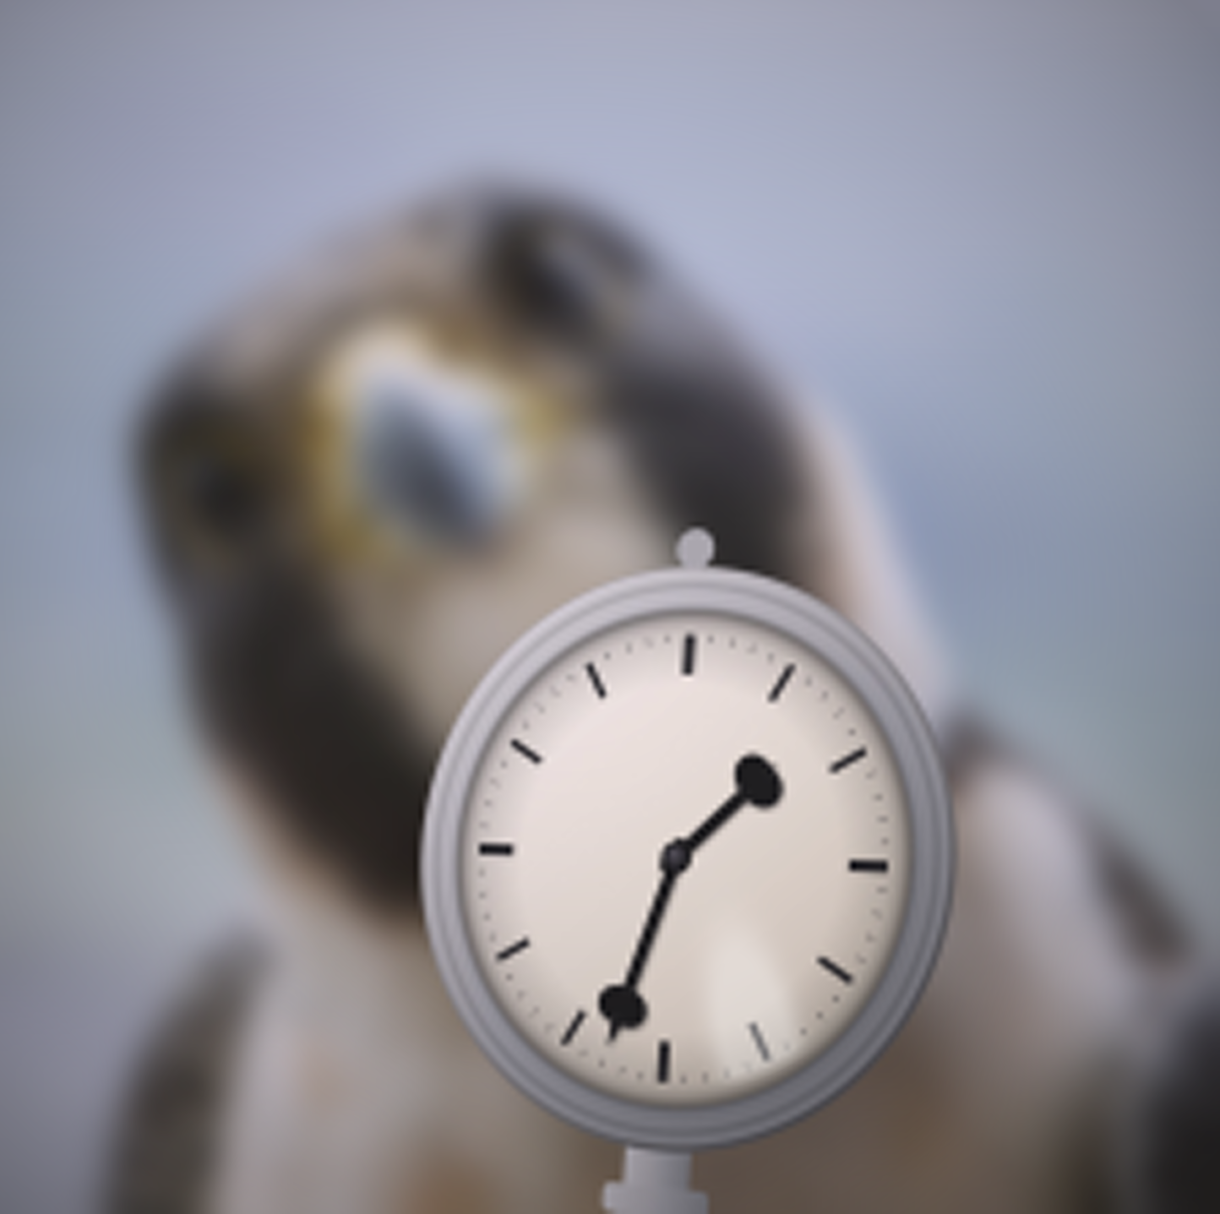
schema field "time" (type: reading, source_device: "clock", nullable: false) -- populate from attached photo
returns 1:33
